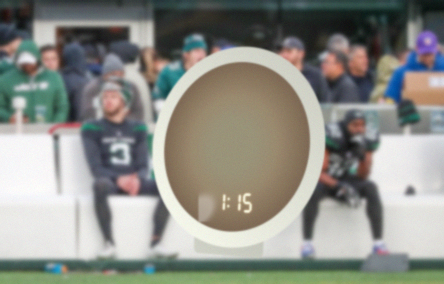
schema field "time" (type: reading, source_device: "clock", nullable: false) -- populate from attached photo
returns 1:15
